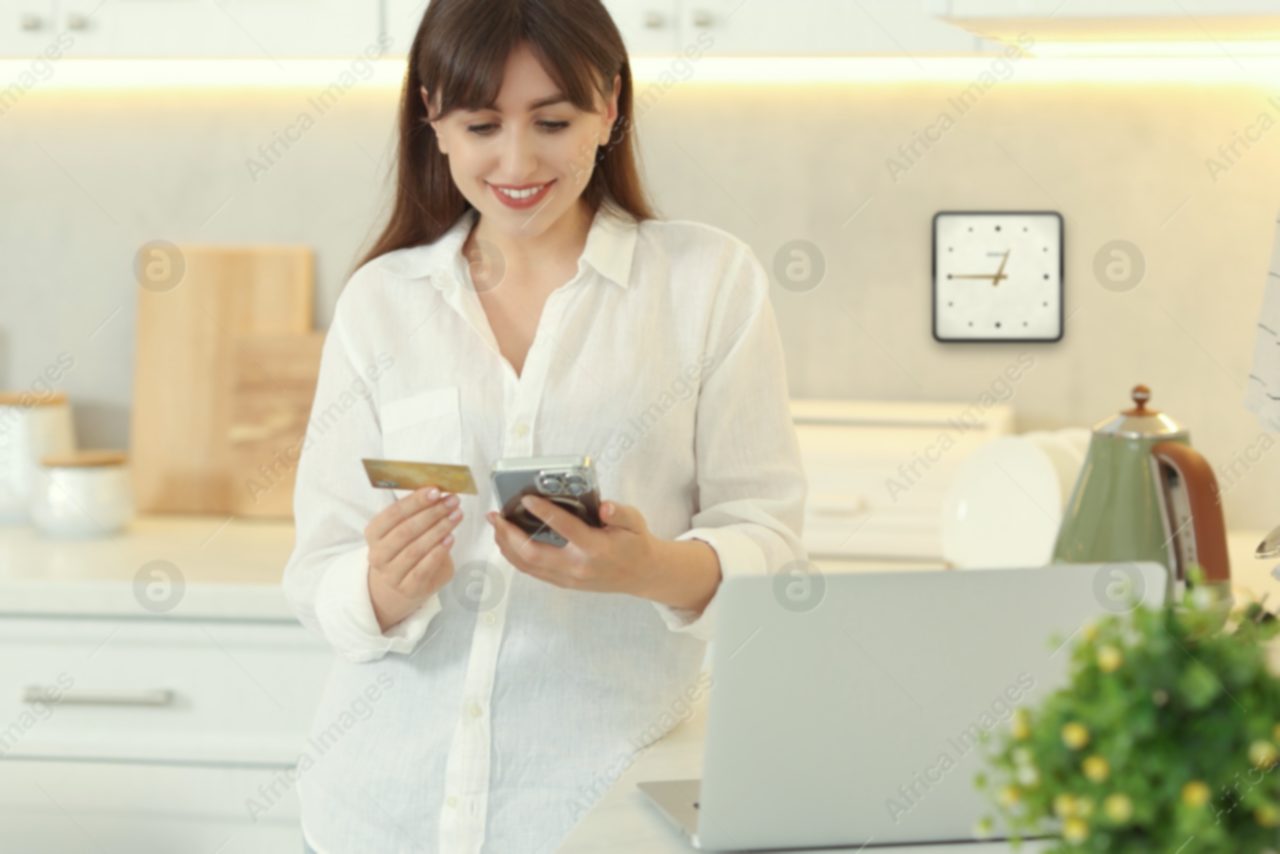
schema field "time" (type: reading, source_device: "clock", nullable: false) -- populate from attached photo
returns 12:45
